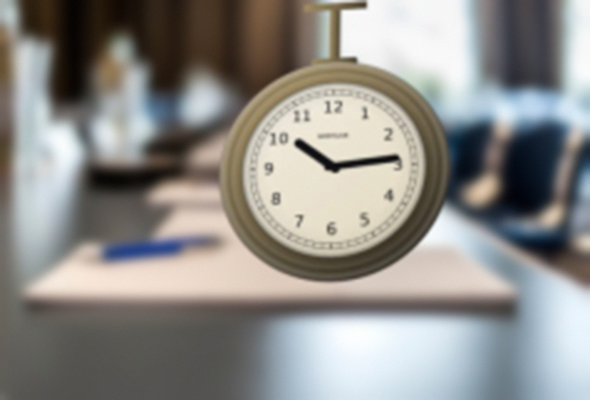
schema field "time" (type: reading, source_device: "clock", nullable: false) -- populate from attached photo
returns 10:14
